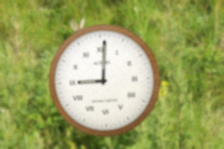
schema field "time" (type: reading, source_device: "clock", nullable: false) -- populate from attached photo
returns 9:01
